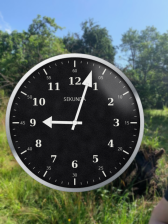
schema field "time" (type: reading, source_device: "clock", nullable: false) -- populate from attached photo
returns 9:03
